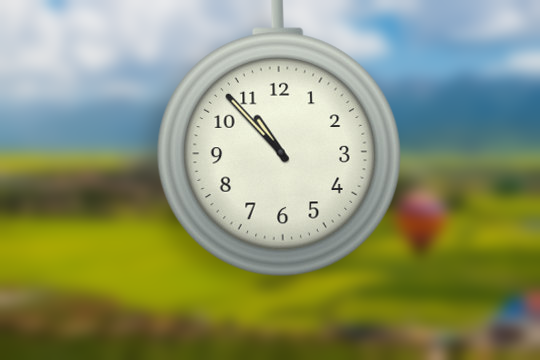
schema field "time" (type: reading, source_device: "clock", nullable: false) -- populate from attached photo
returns 10:53
